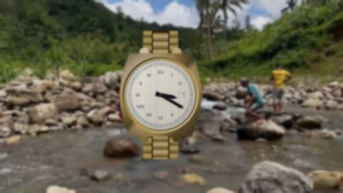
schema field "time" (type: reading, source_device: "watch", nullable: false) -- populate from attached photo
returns 3:20
